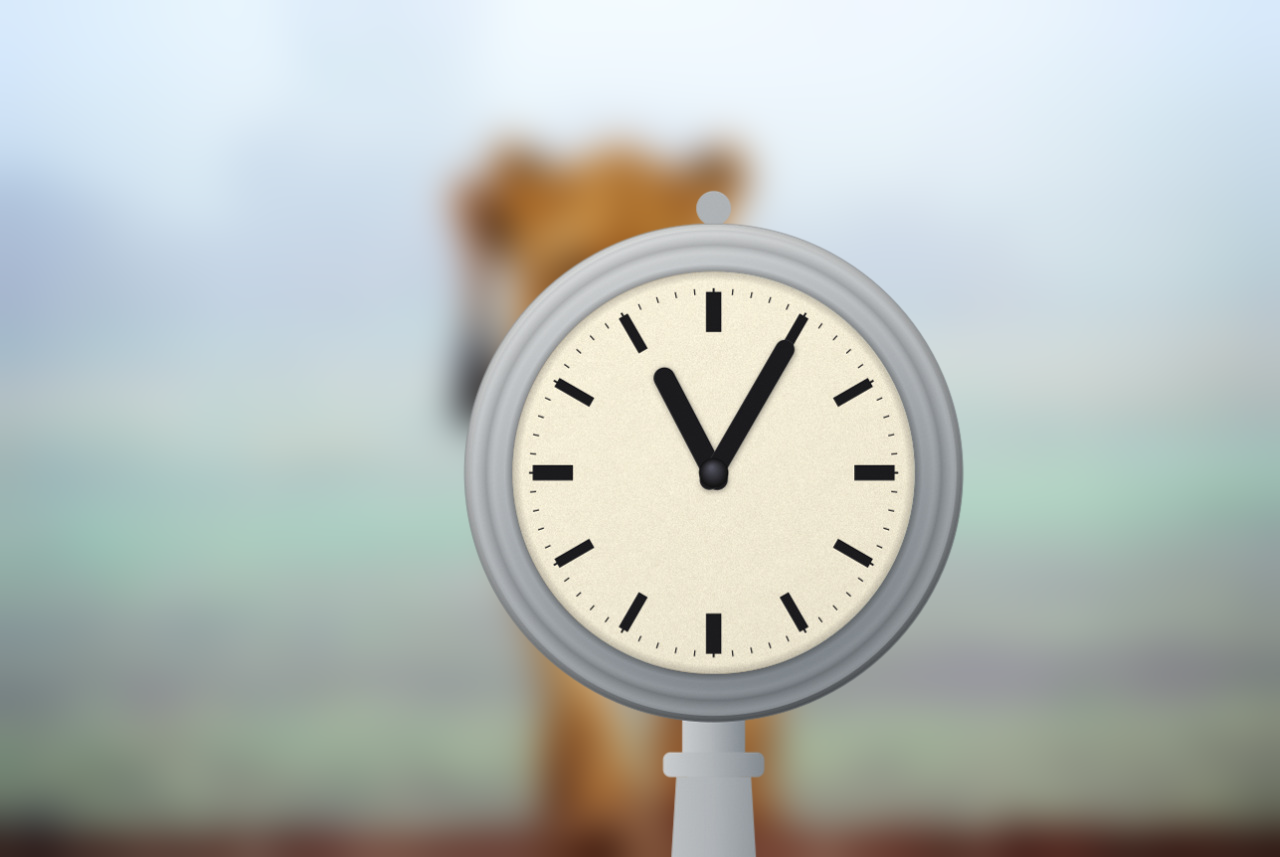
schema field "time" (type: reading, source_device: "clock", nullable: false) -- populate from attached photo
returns 11:05
